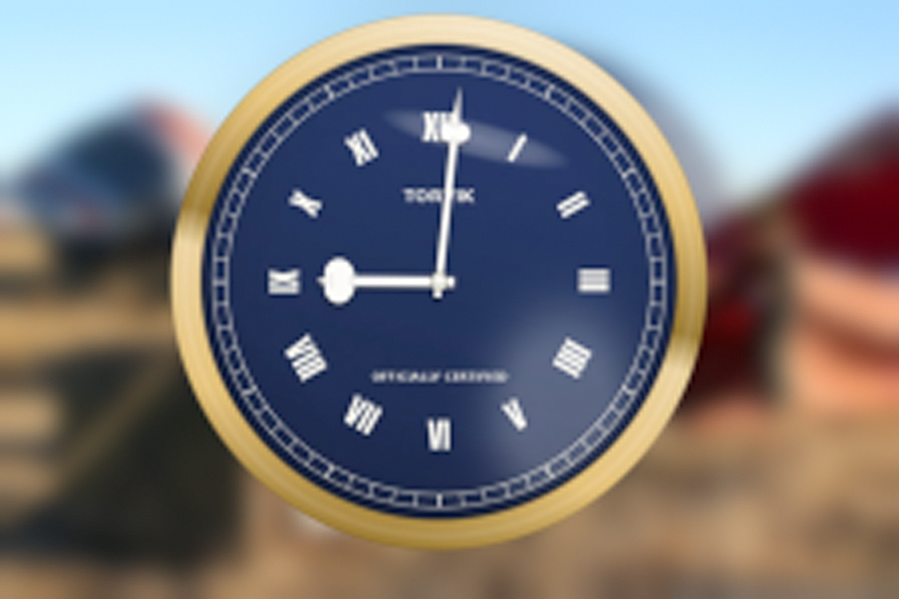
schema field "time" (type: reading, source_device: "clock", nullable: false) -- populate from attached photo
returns 9:01
